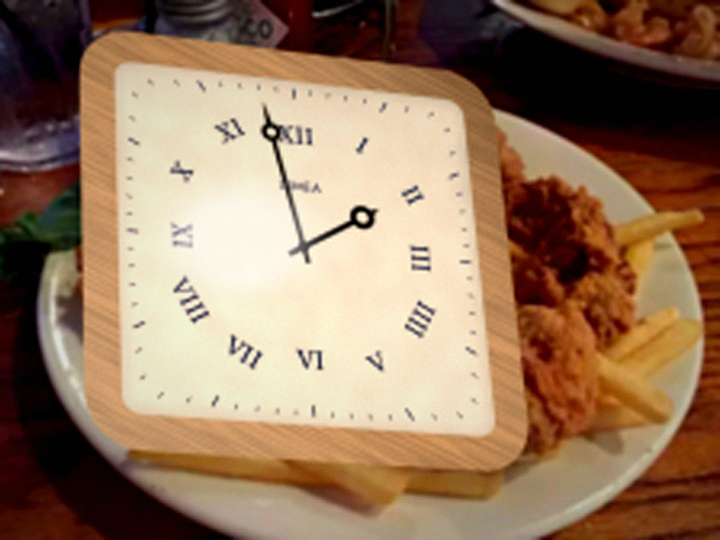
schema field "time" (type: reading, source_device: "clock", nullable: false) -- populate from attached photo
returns 1:58
